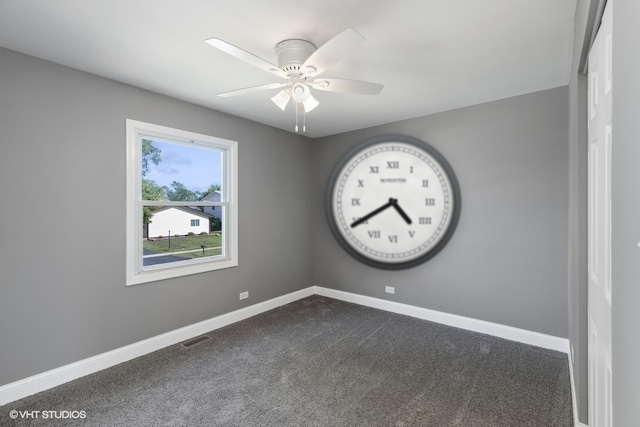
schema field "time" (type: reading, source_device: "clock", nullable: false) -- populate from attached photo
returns 4:40
